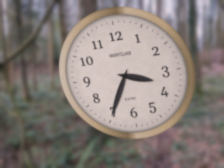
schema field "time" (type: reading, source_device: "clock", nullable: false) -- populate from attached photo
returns 3:35
